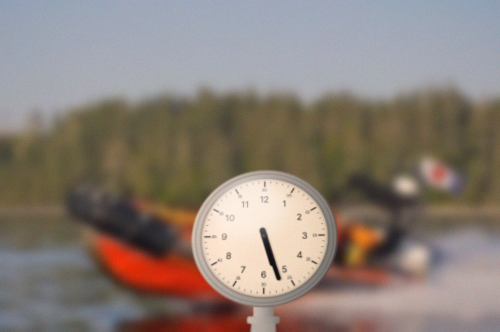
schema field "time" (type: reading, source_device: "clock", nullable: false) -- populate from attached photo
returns 5:27
